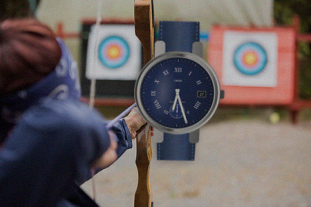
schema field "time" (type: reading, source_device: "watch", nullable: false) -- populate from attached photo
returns 6:27
